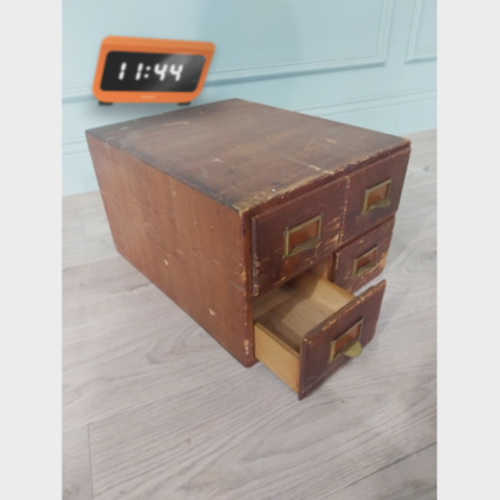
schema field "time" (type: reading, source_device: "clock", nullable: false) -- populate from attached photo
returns 11:44
